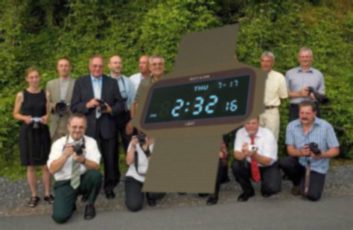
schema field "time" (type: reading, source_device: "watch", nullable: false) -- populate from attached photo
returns 2:32:16
